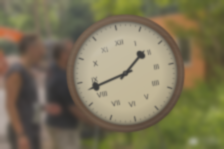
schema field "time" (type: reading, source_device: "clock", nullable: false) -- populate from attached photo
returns 1:43
